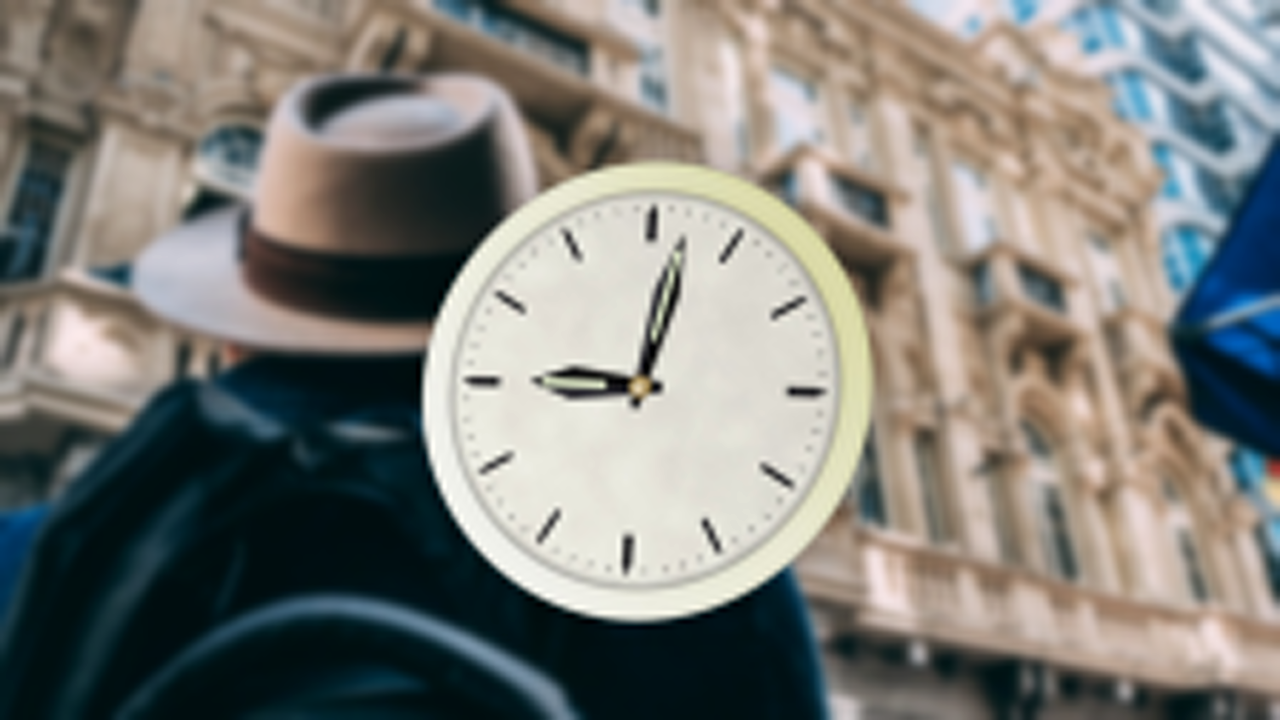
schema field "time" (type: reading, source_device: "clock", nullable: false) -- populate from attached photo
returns 9:02
